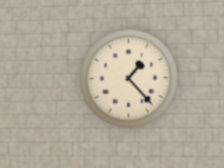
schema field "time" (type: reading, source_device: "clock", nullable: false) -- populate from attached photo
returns 1:23
